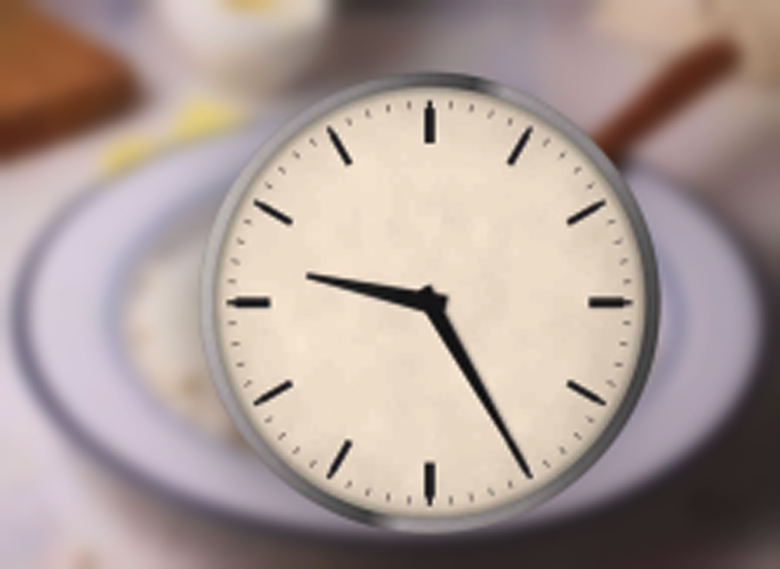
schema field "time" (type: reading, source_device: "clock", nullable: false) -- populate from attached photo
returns 9:25
